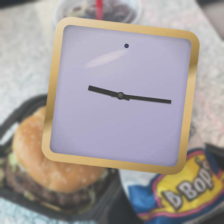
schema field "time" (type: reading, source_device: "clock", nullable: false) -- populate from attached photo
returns 9:15
